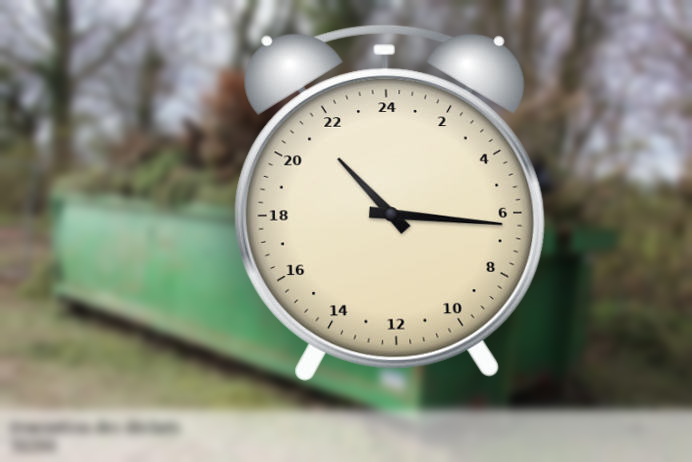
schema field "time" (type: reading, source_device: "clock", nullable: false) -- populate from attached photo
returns 21:16
